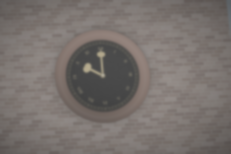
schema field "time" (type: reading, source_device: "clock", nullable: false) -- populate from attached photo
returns 10:00
